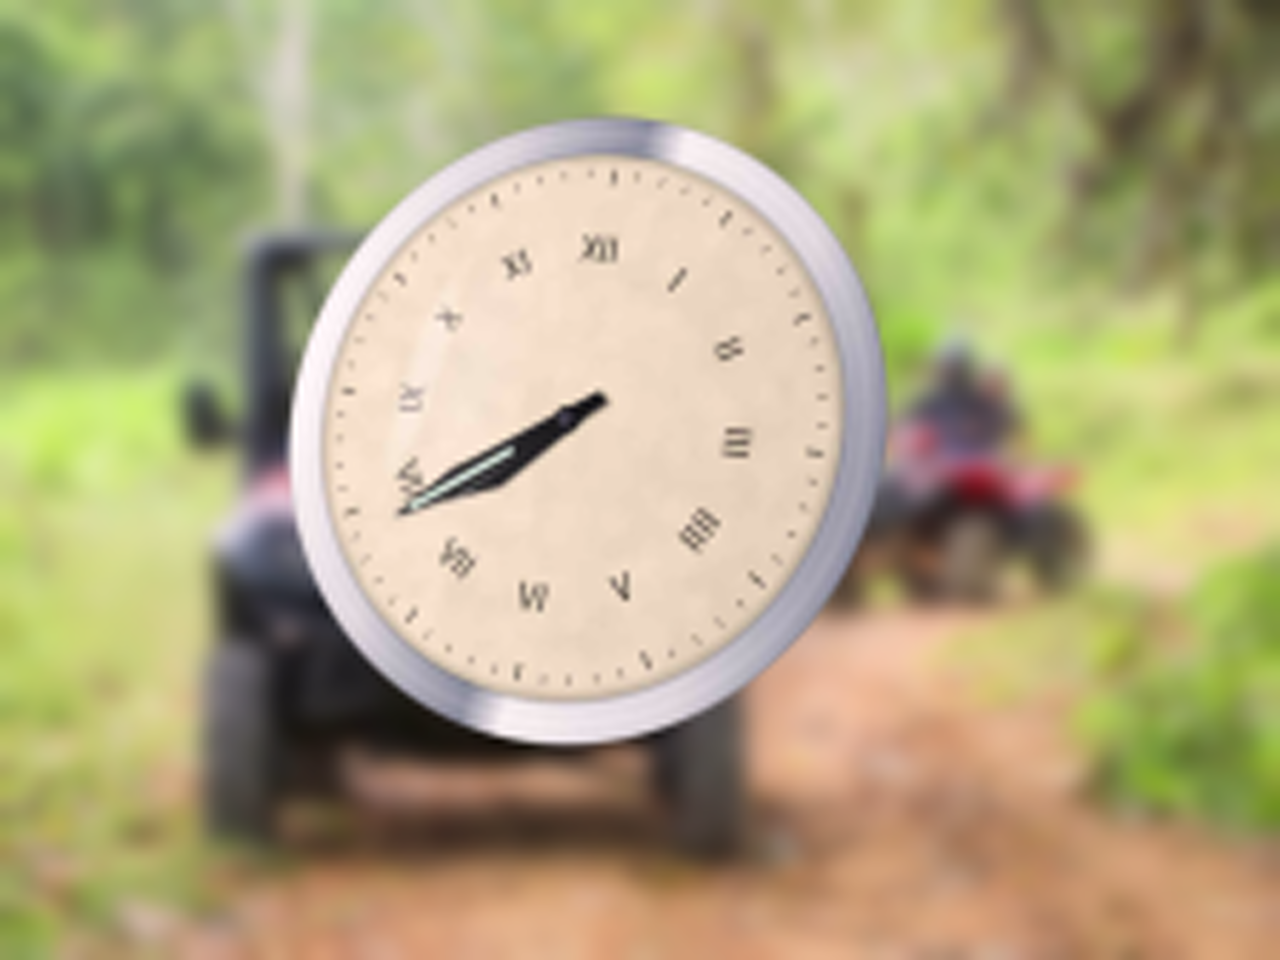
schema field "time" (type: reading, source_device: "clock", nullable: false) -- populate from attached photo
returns 7:39
